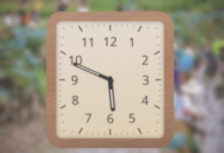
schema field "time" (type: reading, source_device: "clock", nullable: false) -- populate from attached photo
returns 5:49
